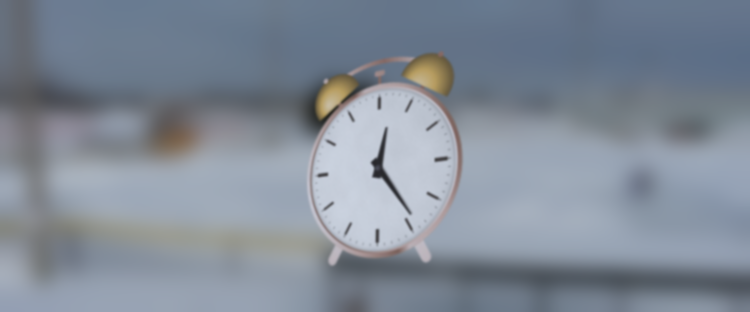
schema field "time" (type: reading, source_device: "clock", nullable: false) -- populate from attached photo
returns 12:24
